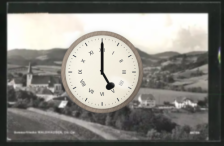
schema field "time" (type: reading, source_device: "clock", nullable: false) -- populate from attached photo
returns 5:00
